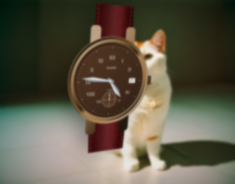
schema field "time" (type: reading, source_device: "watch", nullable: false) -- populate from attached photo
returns 4:46
